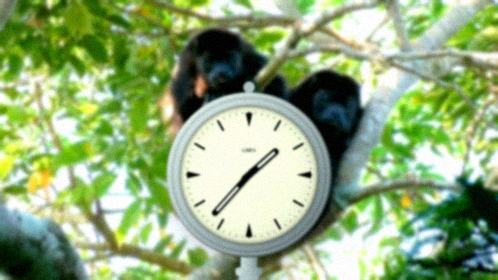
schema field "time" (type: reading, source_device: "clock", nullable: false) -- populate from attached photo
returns 1:37
